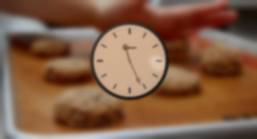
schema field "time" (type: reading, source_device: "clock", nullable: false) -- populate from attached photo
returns 11:26
